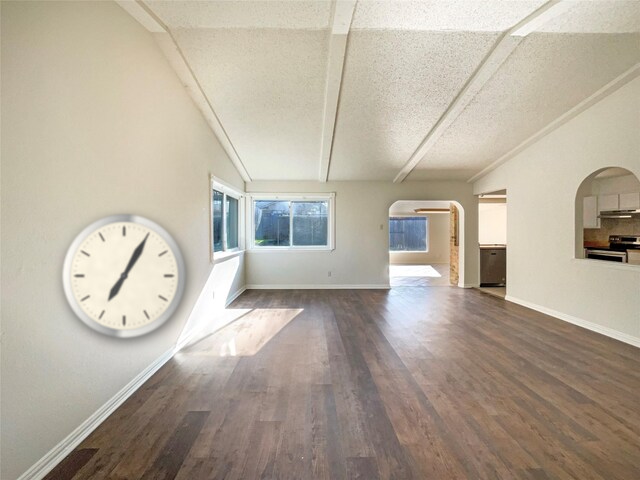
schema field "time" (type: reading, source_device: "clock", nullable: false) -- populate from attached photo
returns 7:05
